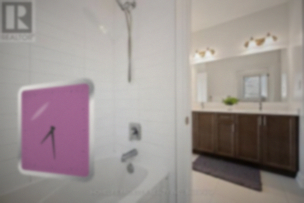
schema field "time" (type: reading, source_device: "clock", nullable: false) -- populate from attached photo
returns 7:29
